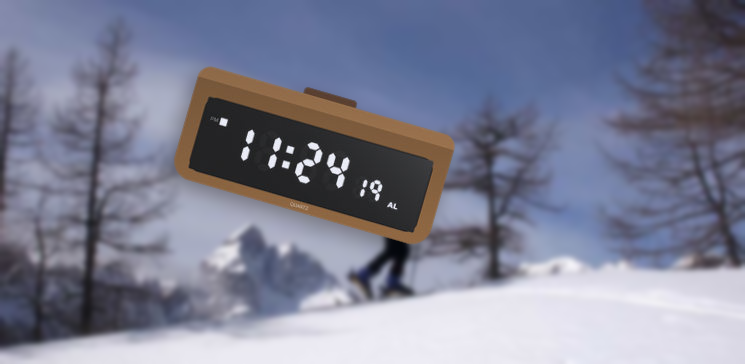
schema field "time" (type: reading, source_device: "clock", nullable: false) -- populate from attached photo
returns 11:24:19
